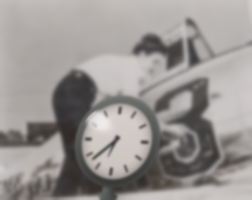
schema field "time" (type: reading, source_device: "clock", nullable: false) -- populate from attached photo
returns 6:38
